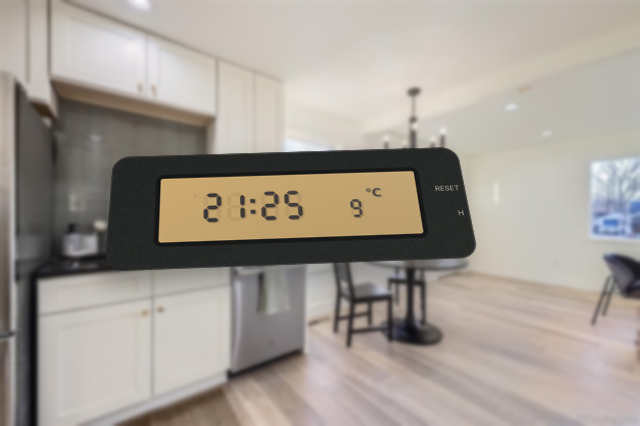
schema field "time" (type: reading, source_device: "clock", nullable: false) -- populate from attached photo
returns 21:25
